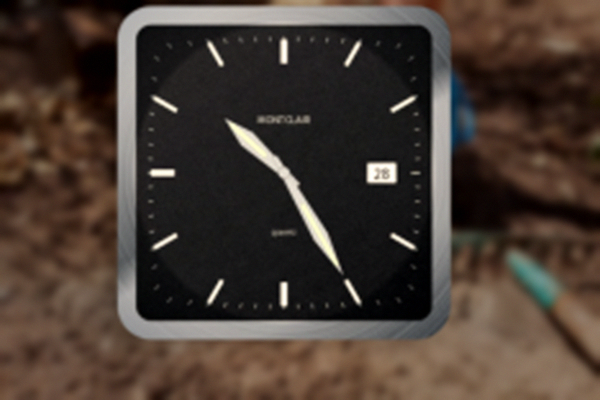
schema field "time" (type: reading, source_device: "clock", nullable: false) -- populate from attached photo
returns 10:25
